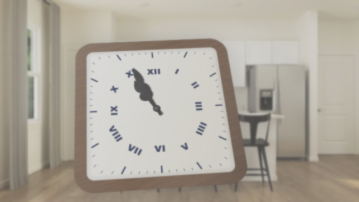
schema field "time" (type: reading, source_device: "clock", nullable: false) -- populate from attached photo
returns 10:56
